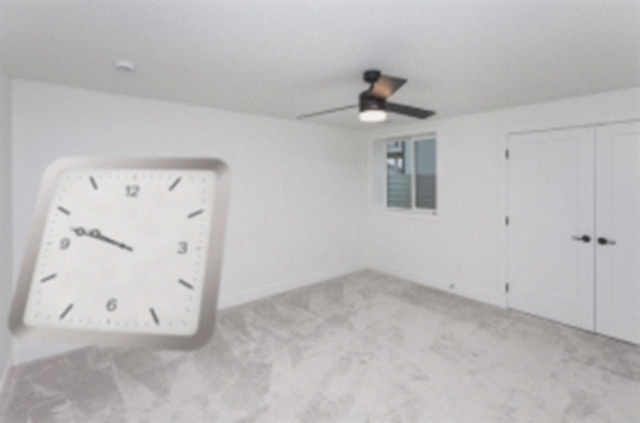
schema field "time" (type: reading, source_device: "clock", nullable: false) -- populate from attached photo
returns 9:48
